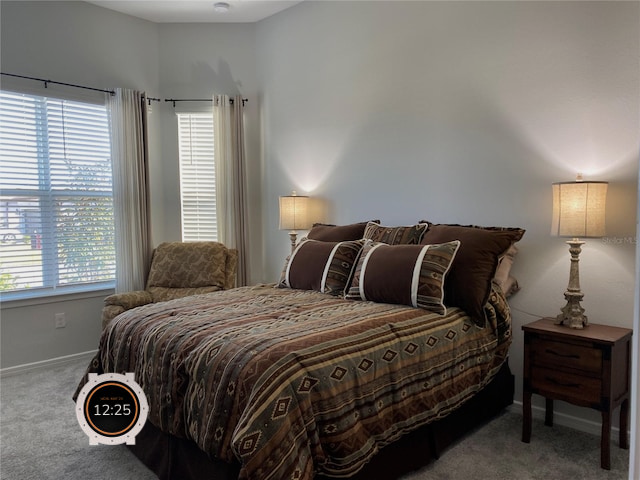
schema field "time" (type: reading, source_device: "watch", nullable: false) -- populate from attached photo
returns 12:25
